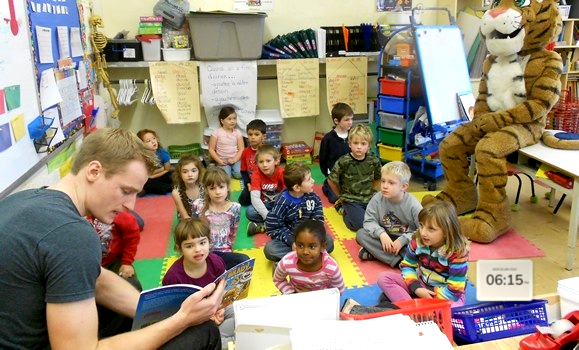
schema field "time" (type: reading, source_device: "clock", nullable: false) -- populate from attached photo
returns 6:15
